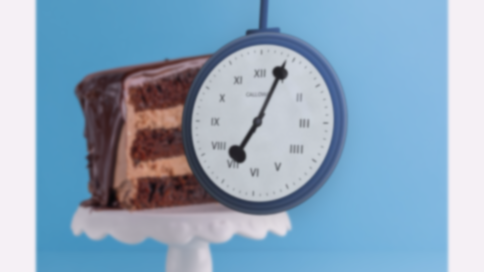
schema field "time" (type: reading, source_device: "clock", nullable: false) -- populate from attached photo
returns 7:04
